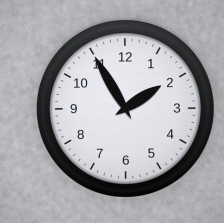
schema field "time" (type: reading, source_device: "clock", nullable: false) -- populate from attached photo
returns 1:55
